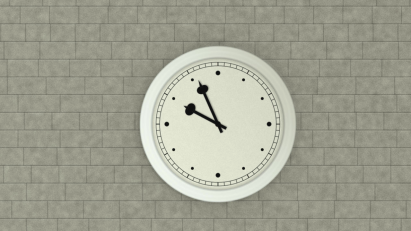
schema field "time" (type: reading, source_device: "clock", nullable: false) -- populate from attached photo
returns 9:56
